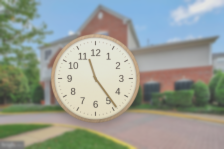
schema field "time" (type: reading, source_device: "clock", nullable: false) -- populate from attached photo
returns 11:24
